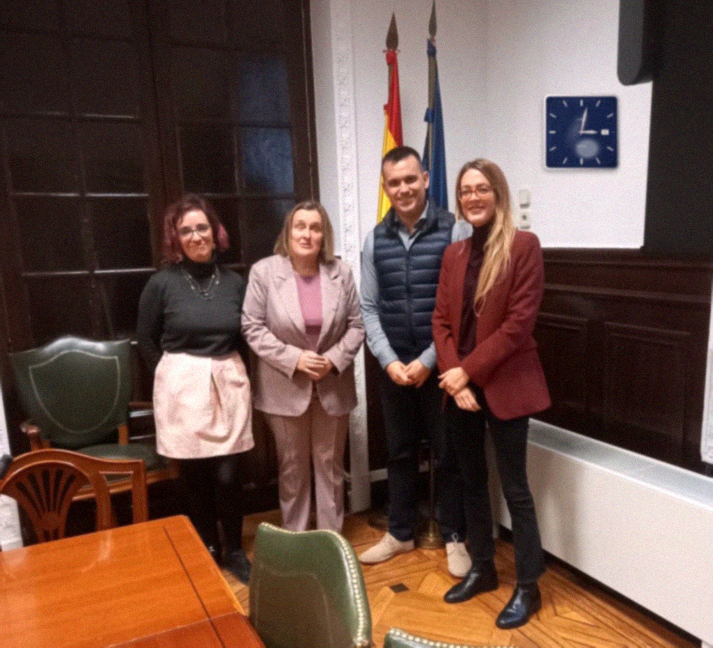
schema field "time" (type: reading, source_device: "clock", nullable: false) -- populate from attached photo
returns 3:02
